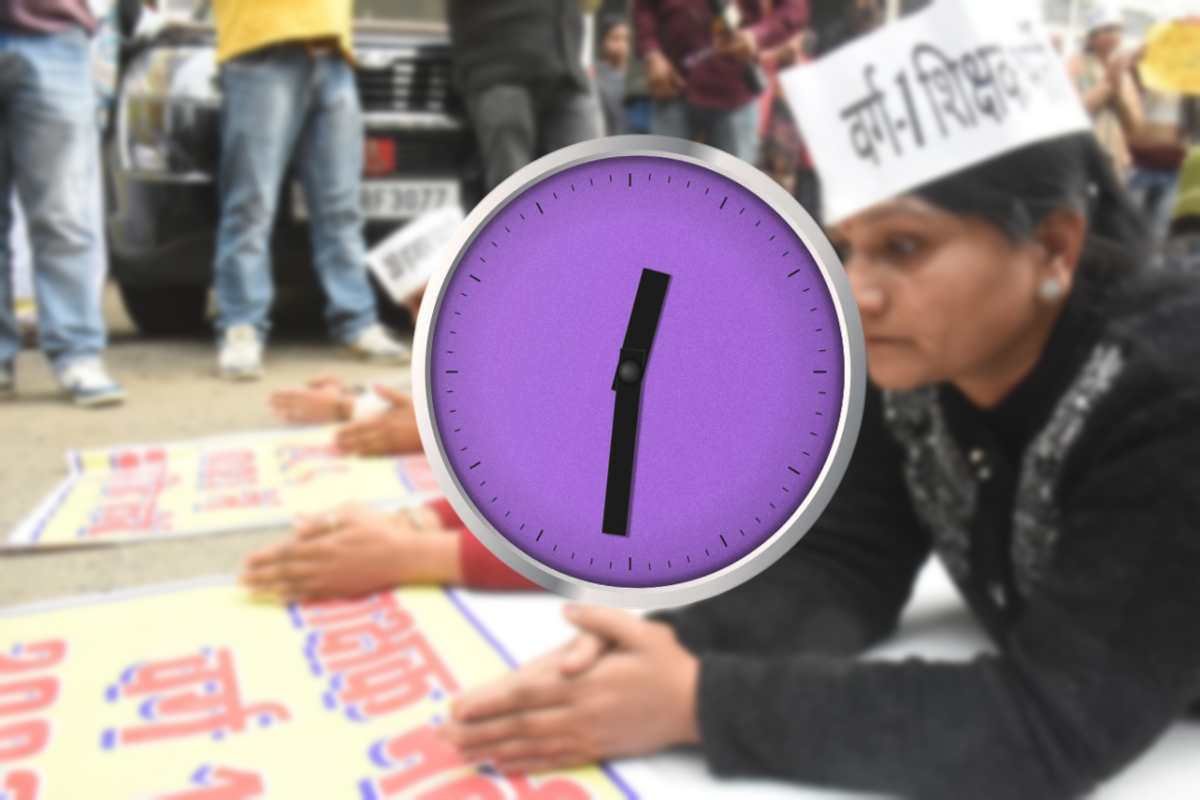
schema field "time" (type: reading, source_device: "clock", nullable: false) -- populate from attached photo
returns 12:31
